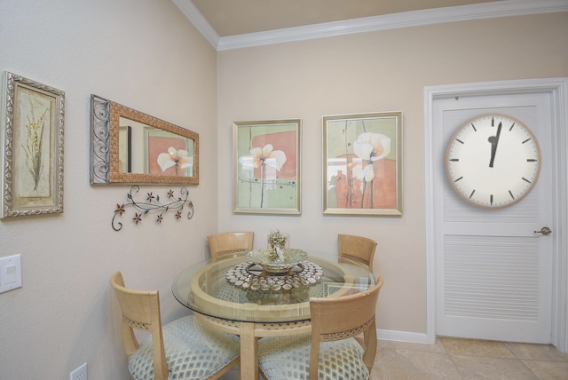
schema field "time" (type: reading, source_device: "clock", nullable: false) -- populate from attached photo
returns 12:02
